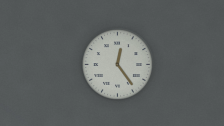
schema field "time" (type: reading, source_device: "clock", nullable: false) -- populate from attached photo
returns 12:24
